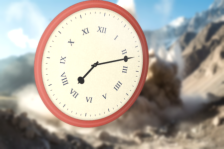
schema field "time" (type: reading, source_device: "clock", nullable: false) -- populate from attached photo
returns 7:12
